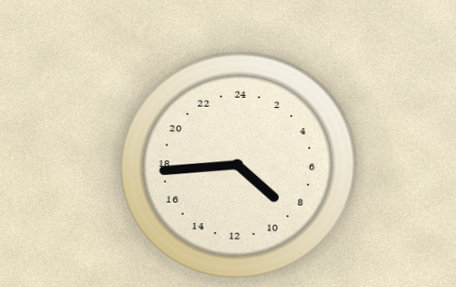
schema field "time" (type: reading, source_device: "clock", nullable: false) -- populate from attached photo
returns 8:44
